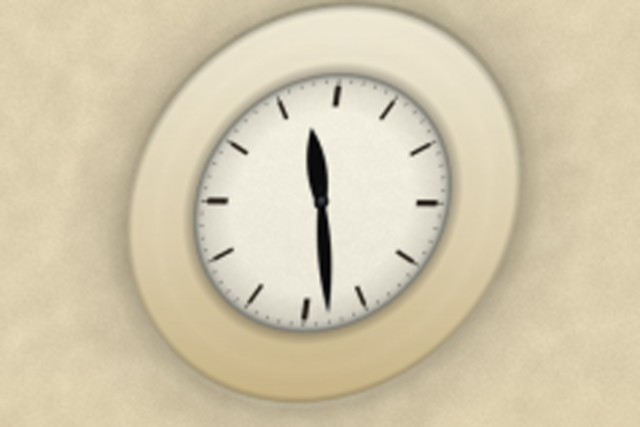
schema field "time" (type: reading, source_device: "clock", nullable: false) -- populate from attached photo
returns 11:28
